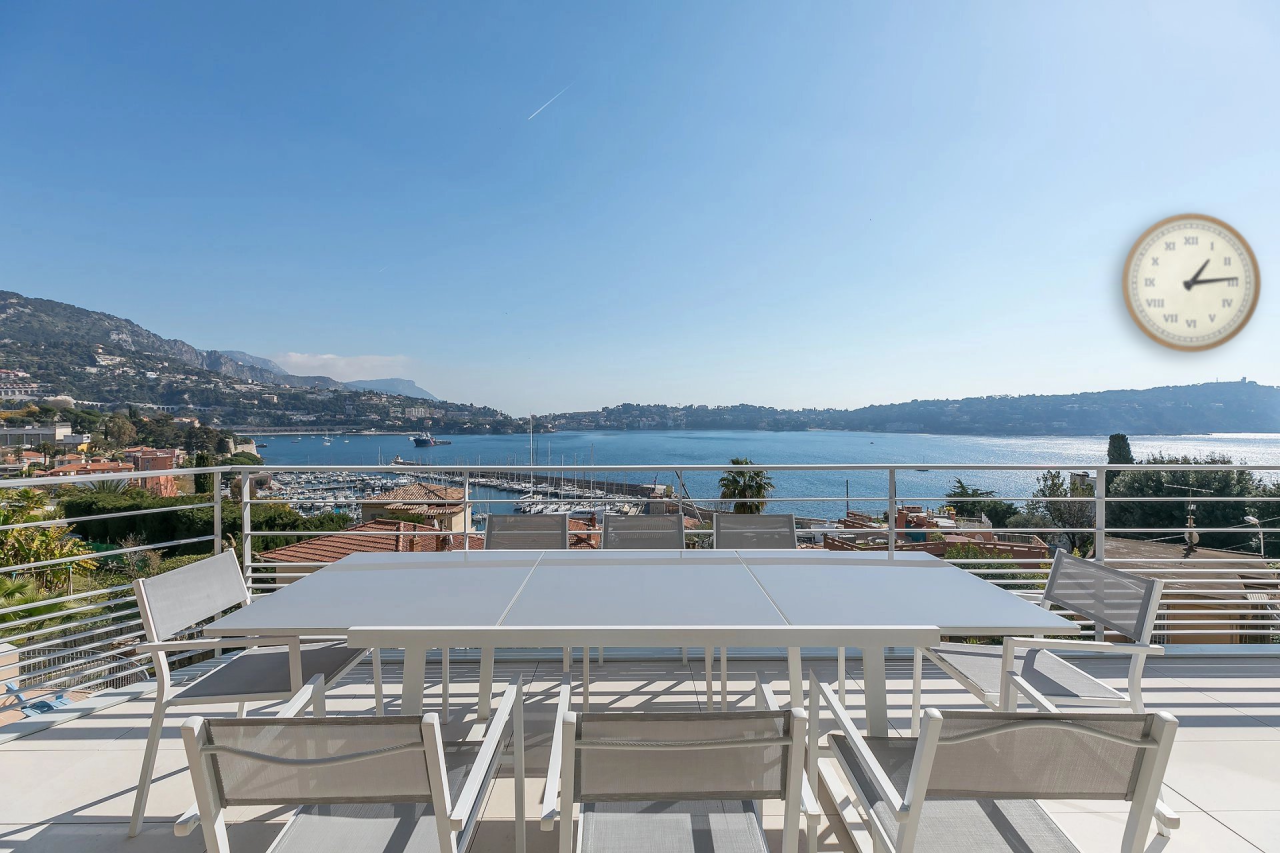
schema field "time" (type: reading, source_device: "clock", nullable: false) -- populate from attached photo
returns 1:14
